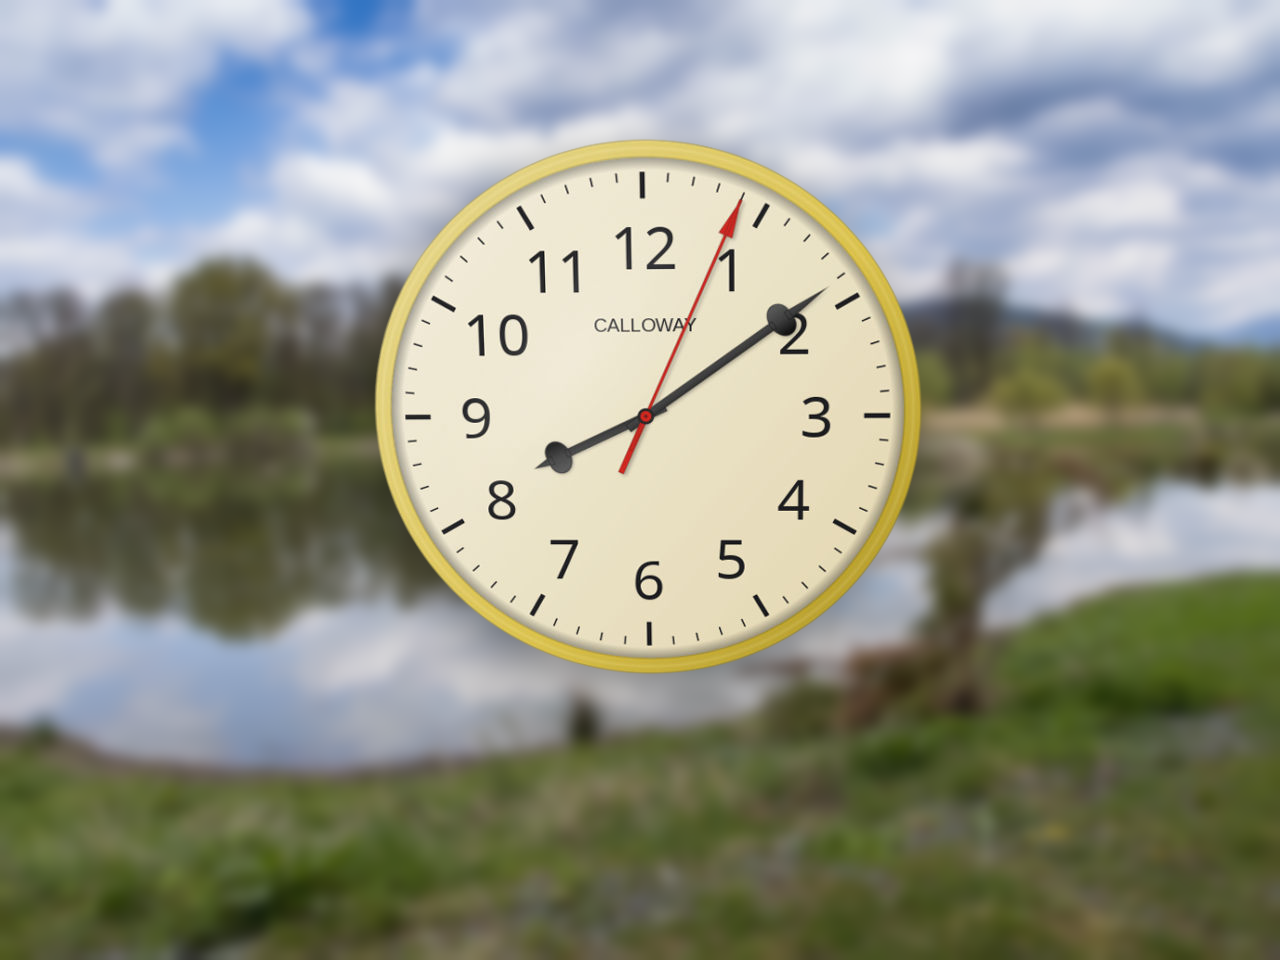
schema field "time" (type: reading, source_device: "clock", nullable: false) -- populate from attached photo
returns 8:09:04
